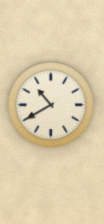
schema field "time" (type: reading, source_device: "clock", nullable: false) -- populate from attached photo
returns 10:40
